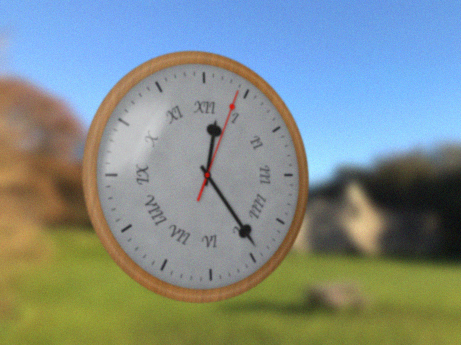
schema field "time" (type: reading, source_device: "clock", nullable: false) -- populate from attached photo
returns 12:24:04
